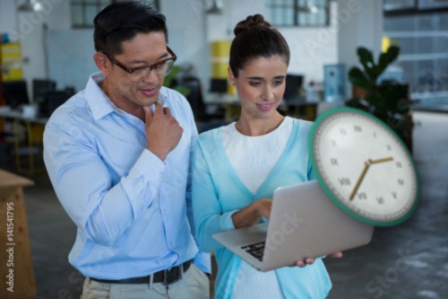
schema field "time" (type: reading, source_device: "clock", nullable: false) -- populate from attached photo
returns 2:37
